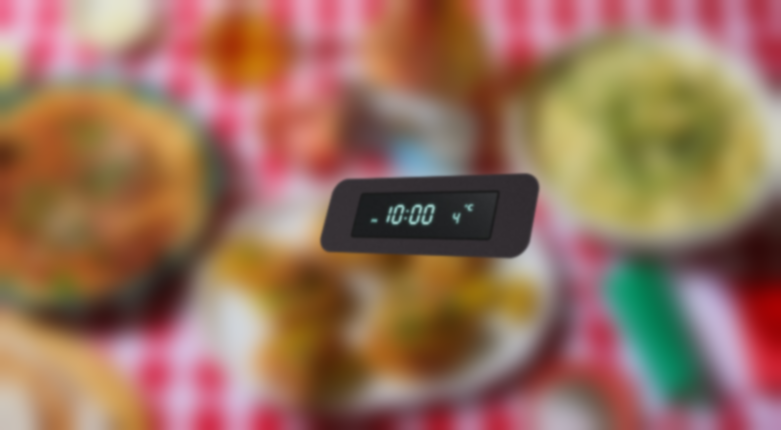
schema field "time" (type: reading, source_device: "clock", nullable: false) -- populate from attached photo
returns 10:00
